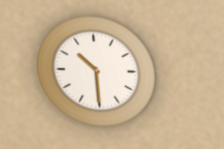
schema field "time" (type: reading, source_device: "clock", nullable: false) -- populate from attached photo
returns 10:30
